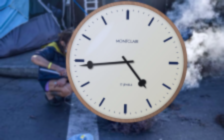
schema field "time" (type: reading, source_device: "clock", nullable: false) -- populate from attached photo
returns 4:44
